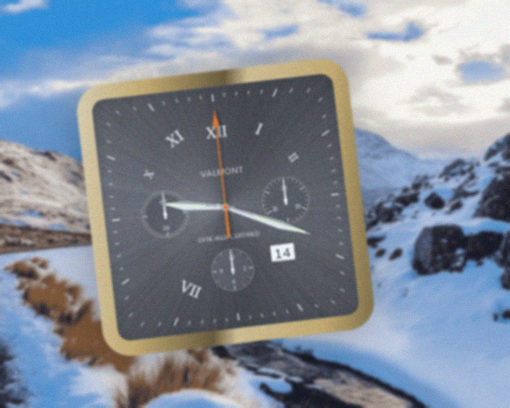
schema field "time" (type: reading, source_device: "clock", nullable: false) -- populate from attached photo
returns 9:19
